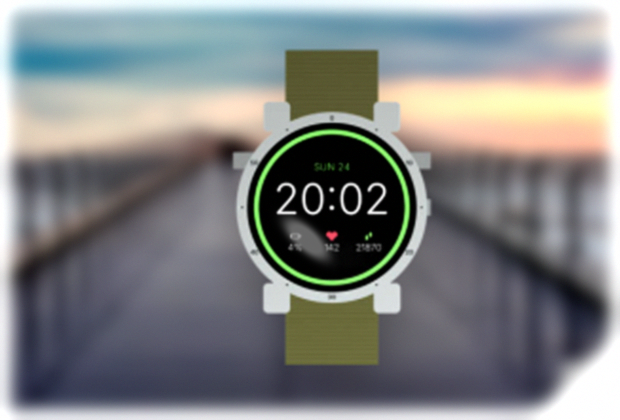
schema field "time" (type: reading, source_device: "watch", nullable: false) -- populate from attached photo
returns 20:02
